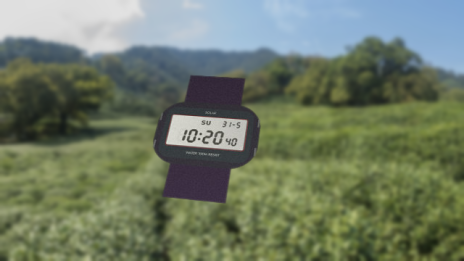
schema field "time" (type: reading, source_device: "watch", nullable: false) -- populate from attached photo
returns 10:20:40
